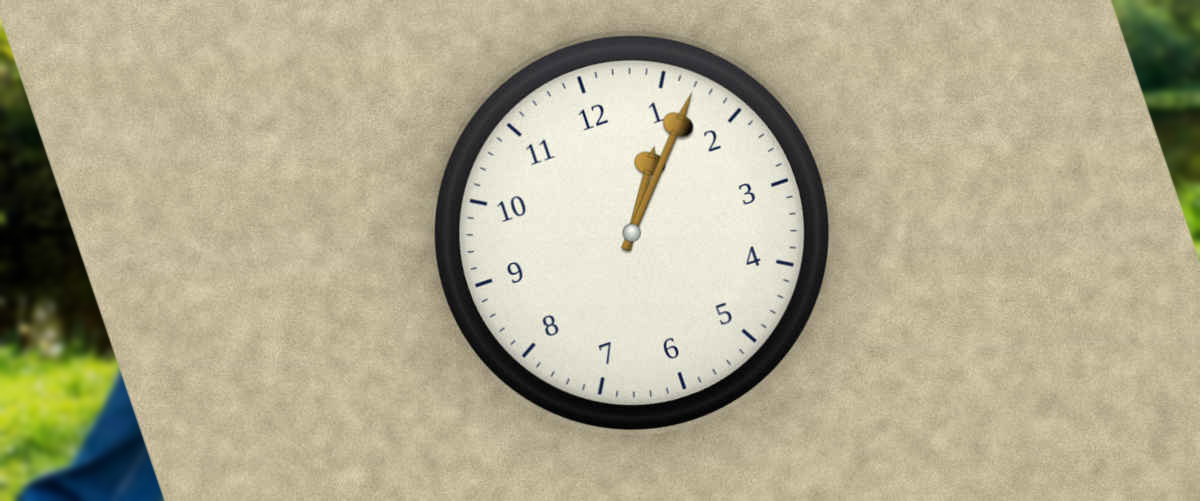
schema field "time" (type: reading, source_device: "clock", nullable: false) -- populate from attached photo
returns 1:07
